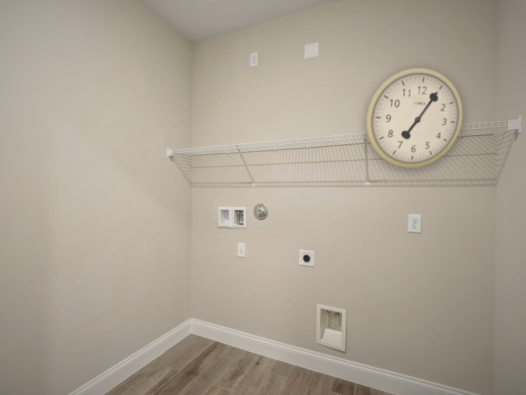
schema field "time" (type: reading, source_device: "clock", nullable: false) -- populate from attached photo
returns 7:05
